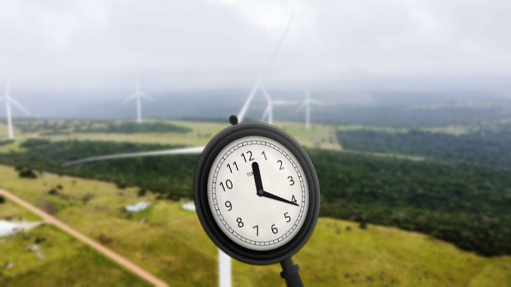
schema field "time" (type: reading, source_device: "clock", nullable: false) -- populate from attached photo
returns 12:21
